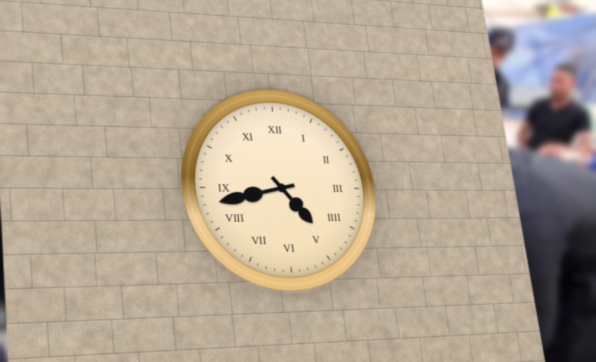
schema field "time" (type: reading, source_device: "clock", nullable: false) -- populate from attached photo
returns 4:43
